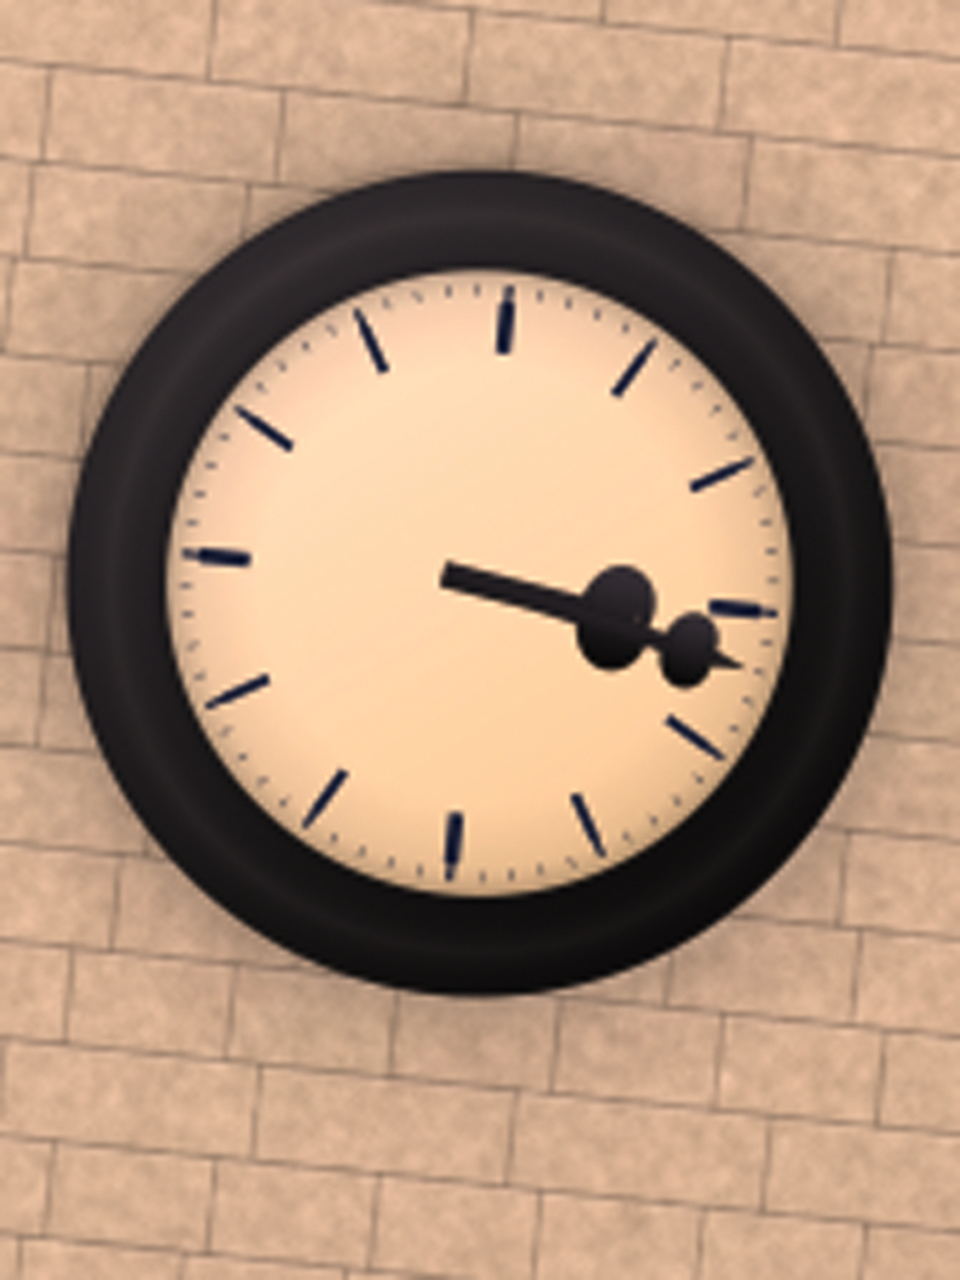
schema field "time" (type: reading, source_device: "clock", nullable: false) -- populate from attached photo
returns 3:17
